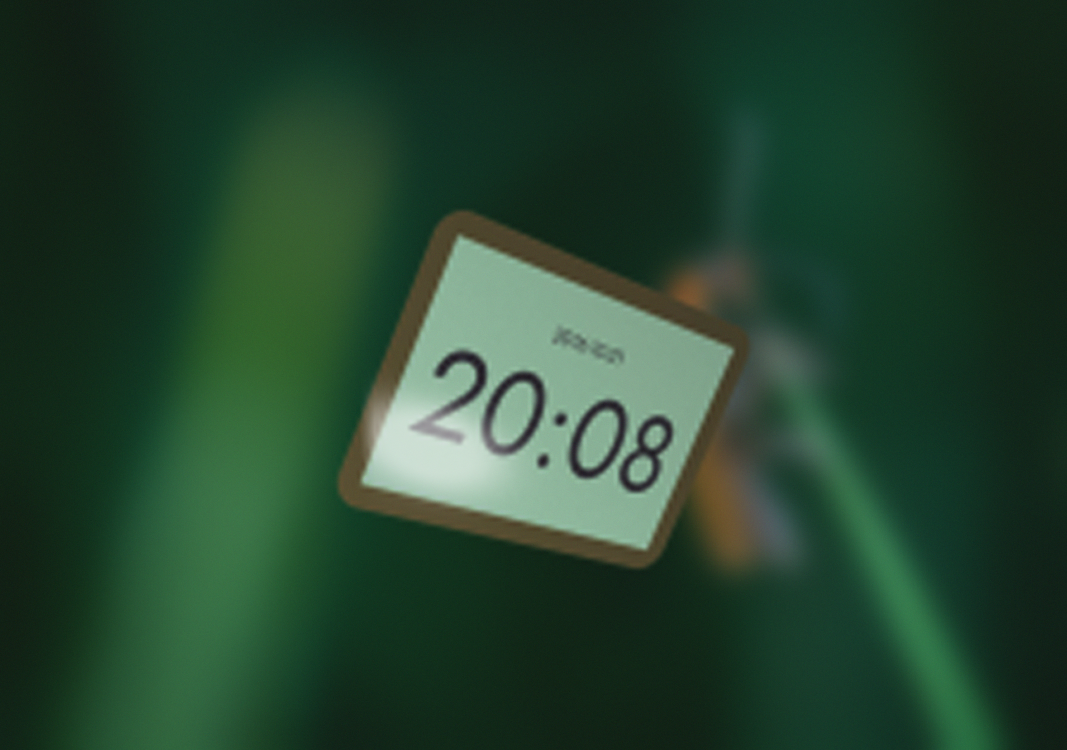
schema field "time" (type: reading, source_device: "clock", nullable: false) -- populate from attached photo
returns 20:08
